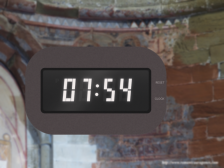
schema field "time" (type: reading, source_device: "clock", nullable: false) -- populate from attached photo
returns 7:54
